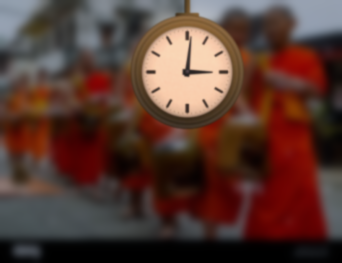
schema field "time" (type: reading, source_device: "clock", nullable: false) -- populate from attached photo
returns 3:01
